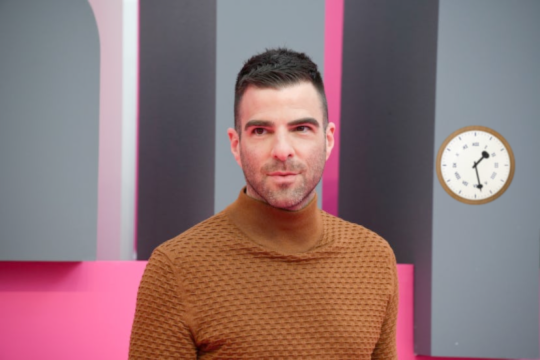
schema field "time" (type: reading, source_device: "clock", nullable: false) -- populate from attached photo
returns 1:28
